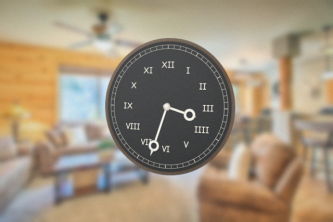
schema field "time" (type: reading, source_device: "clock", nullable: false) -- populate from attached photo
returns 3:33
